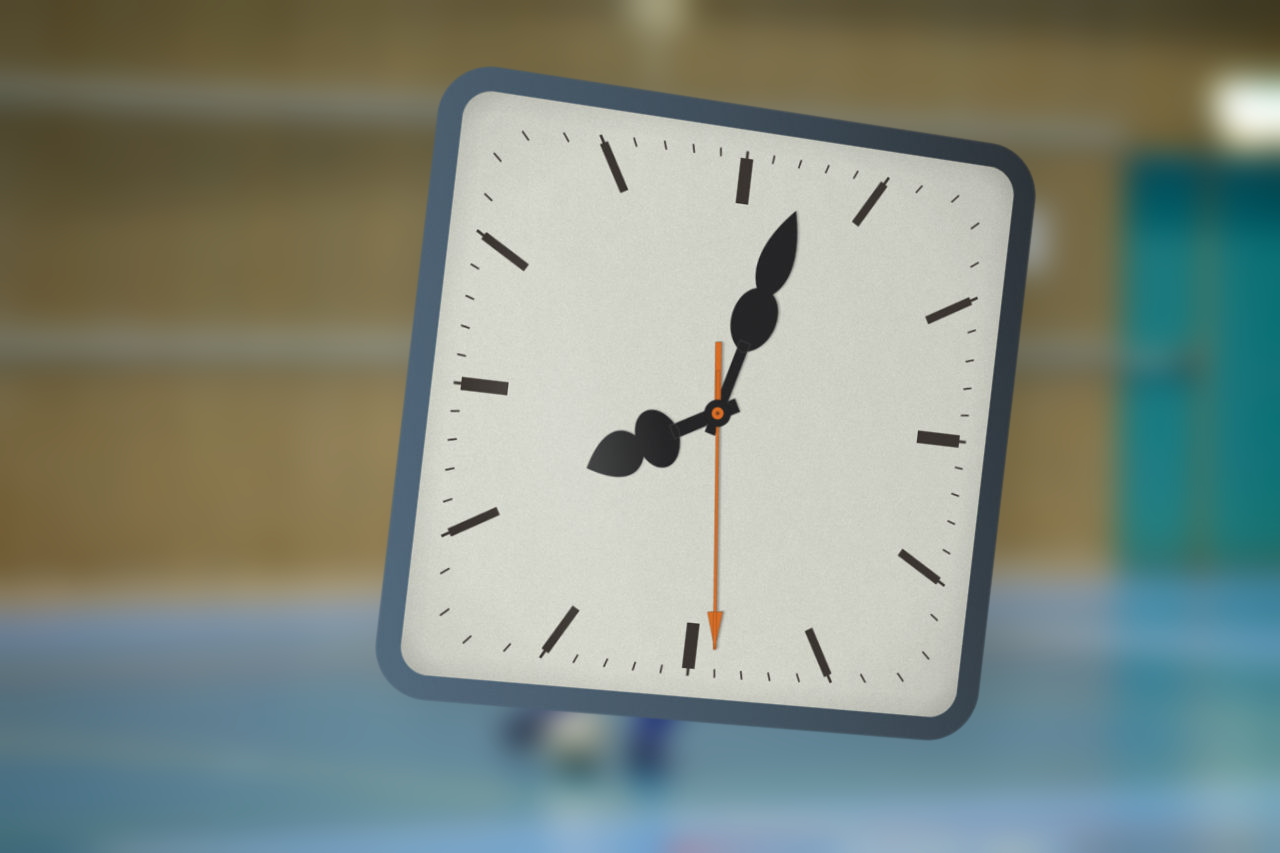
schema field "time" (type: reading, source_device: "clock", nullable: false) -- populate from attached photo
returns 8:02:29
